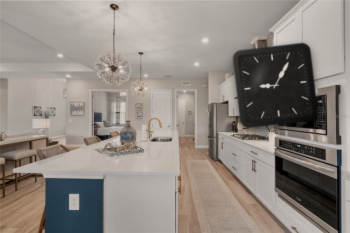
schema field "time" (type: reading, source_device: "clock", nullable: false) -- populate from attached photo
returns 9:06
